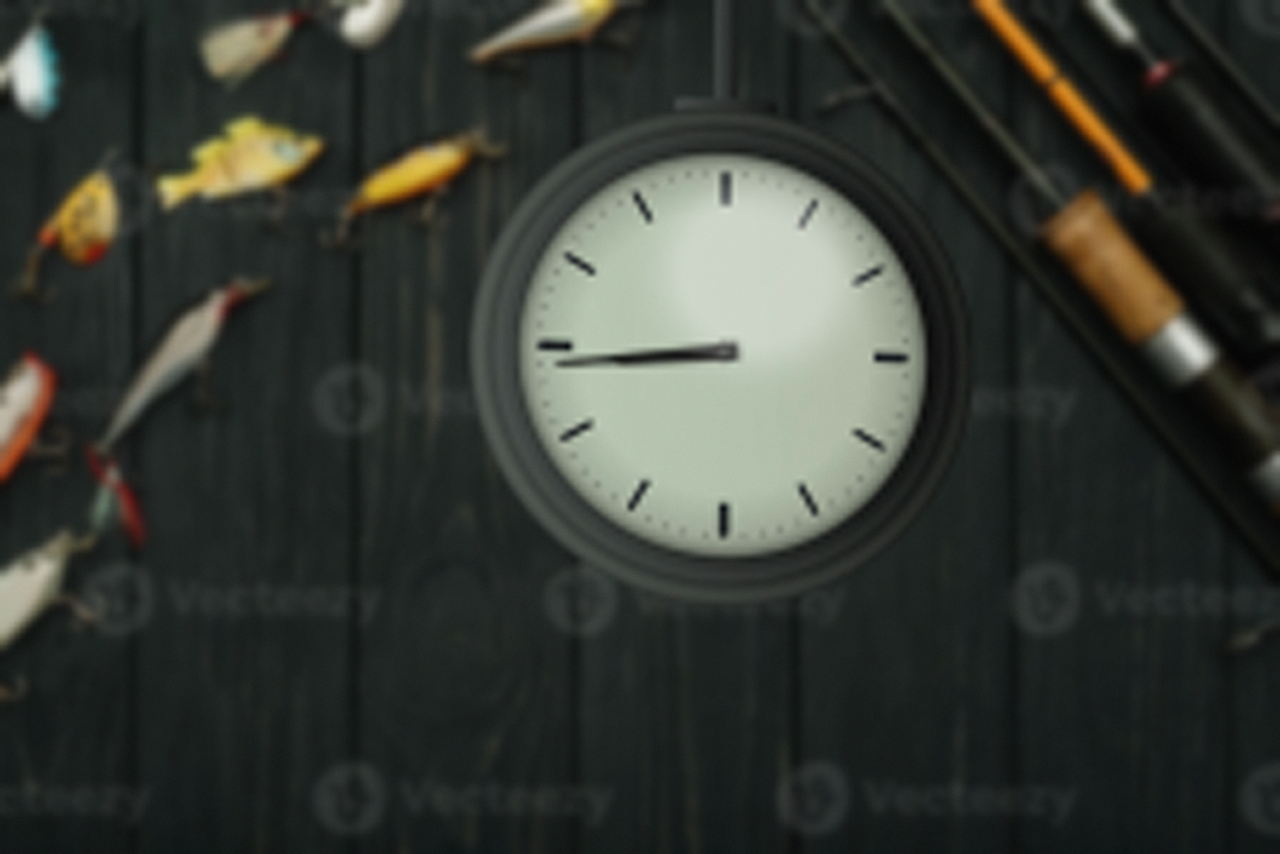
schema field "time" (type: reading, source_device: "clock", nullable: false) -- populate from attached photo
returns 8:44
